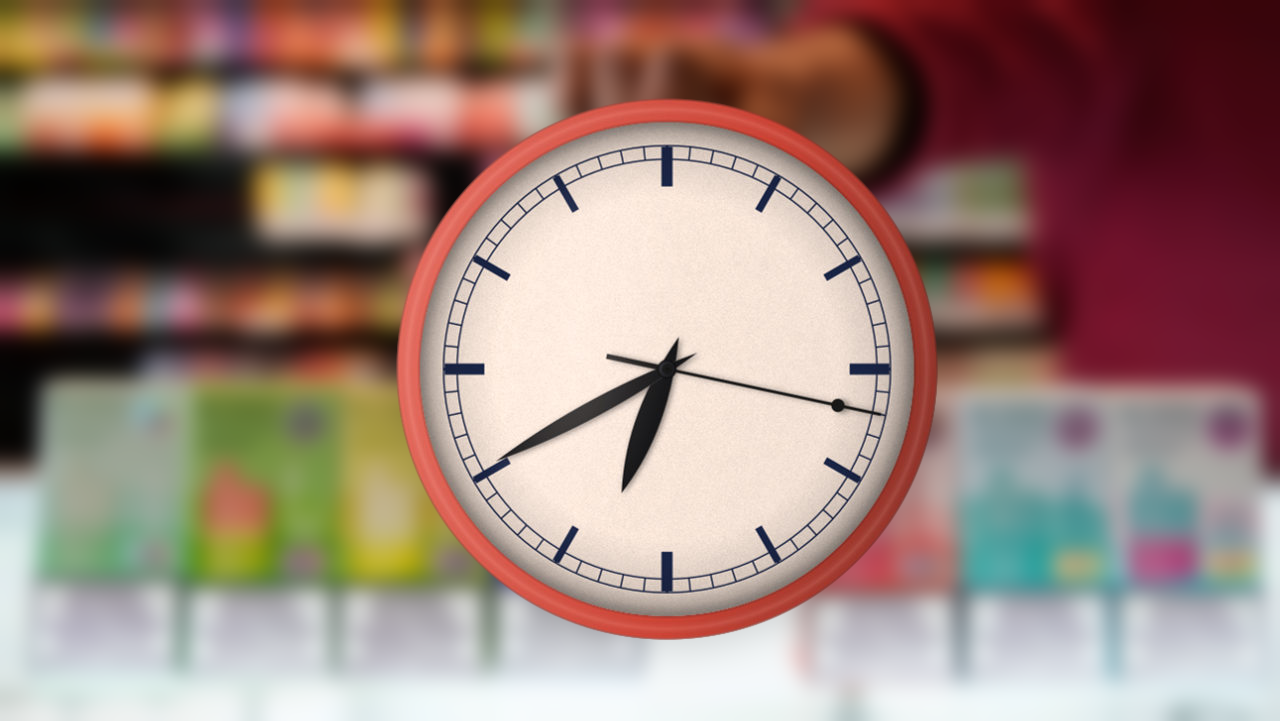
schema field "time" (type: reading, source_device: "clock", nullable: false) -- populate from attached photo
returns 6:40:17
